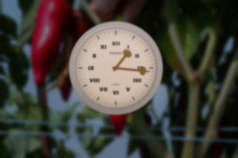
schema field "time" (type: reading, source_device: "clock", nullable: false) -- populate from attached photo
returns 1:16
